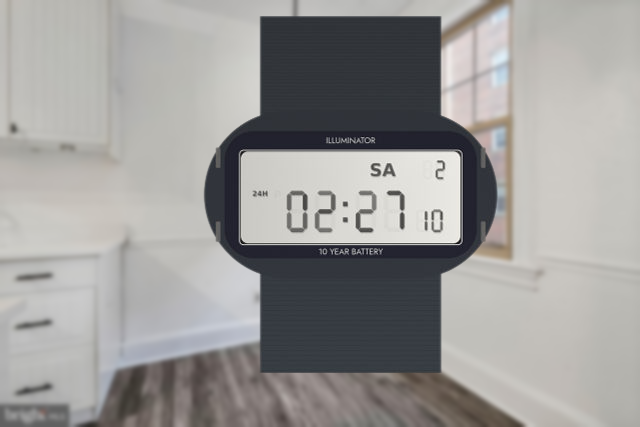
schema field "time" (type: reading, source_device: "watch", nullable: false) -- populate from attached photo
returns 2:27:10
